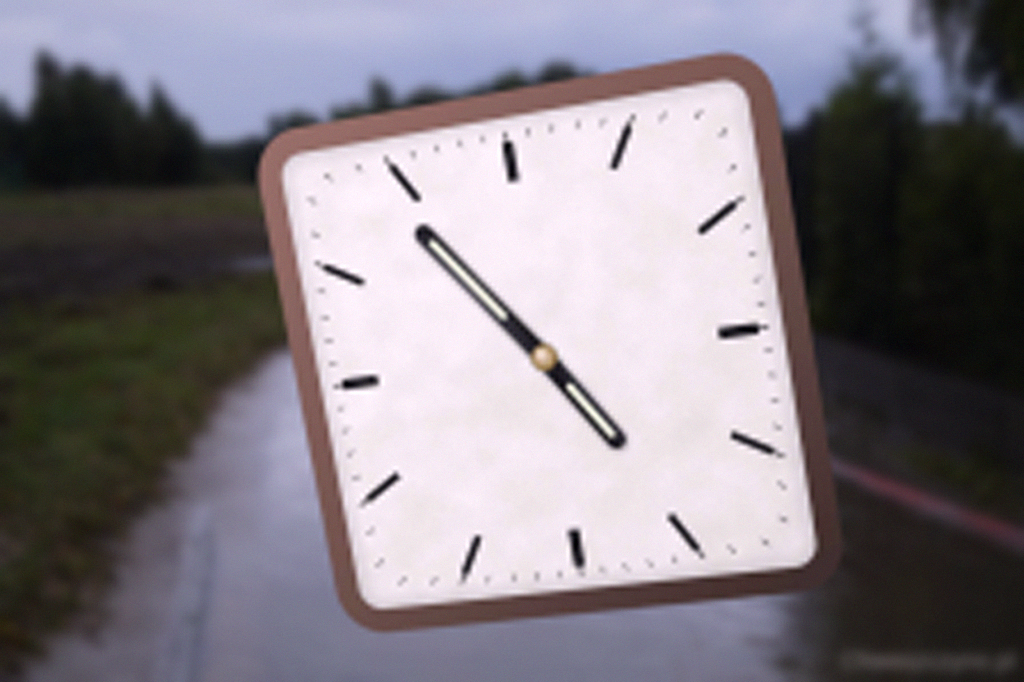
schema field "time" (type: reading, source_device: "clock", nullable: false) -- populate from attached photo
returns 4:54
